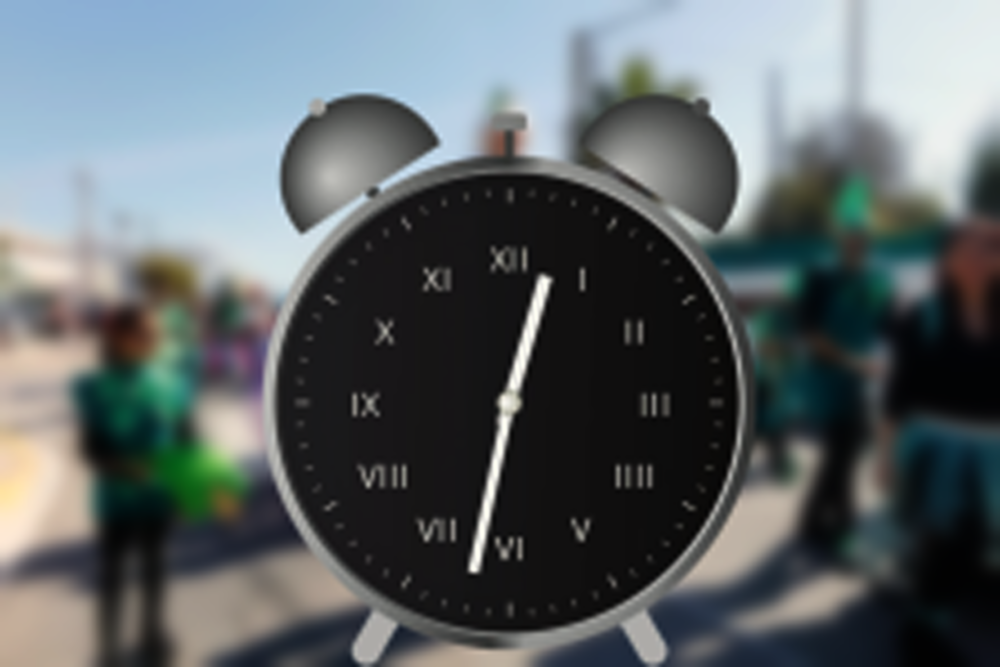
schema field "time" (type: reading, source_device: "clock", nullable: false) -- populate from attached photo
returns 12:32
